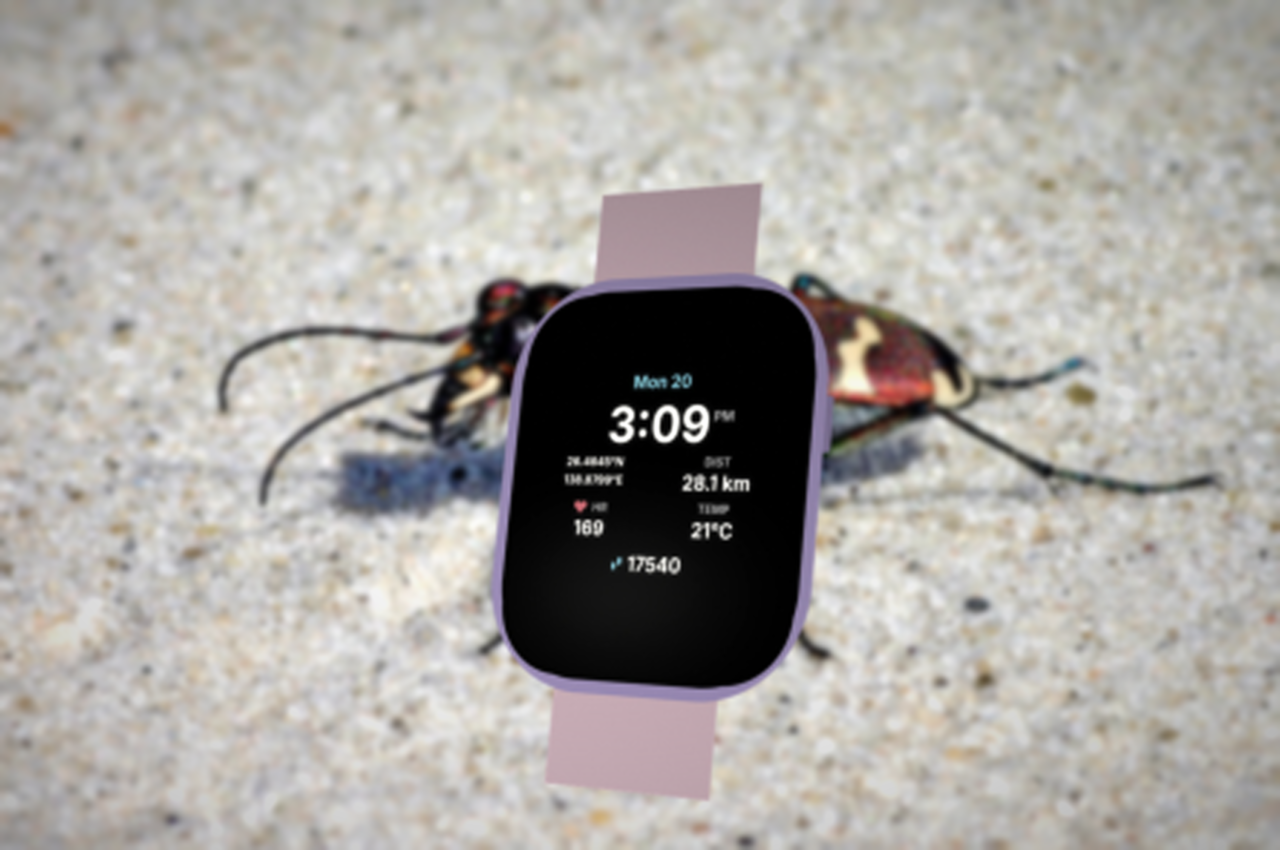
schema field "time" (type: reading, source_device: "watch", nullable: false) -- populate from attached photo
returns 3:09
